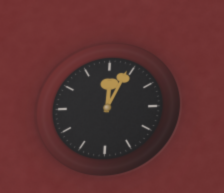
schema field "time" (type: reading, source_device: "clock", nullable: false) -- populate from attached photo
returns 12:04
